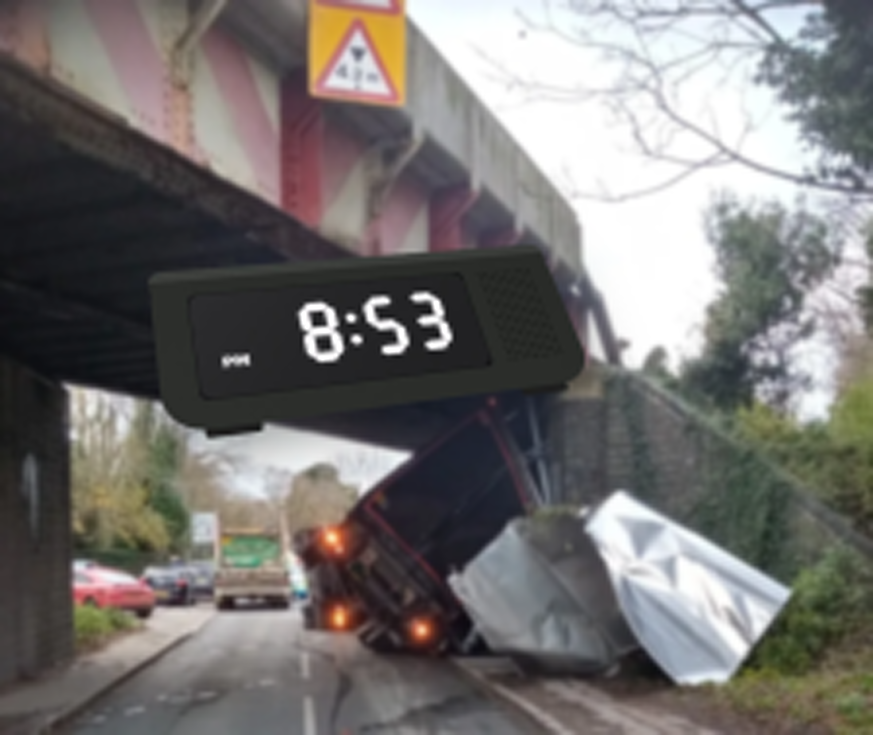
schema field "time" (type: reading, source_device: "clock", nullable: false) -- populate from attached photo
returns 8:53
